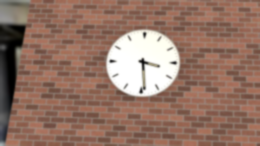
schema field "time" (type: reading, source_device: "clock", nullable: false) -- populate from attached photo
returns 3:29
